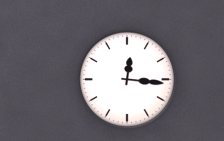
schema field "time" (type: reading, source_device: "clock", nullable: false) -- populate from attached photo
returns 12:16
